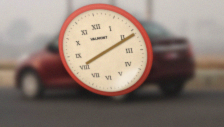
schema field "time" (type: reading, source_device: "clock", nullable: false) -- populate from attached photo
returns 8:11
